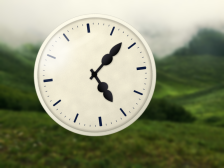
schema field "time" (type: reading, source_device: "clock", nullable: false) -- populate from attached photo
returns 5:08
